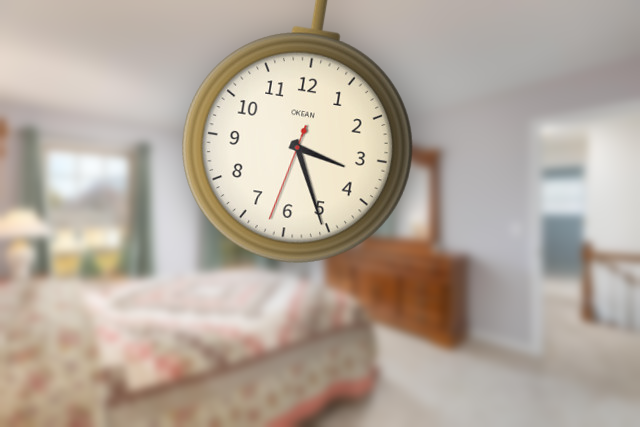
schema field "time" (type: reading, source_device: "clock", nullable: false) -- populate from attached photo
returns 3:25:32
